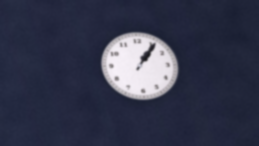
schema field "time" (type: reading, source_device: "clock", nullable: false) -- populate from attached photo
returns 1:06
